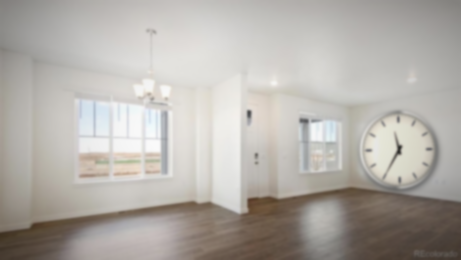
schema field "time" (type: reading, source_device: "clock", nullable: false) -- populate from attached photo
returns 11:35
